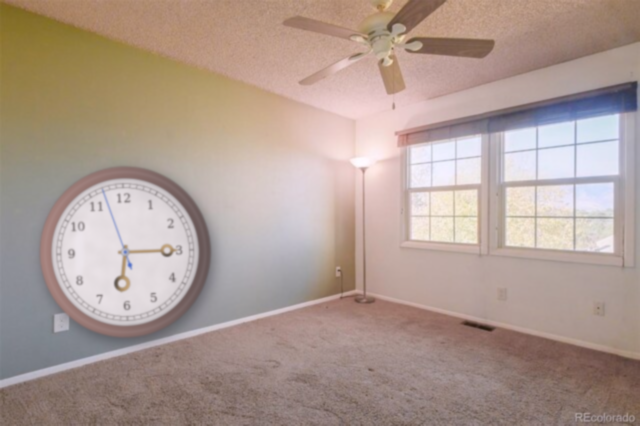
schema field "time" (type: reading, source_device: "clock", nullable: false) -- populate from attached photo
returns 6:14:57
